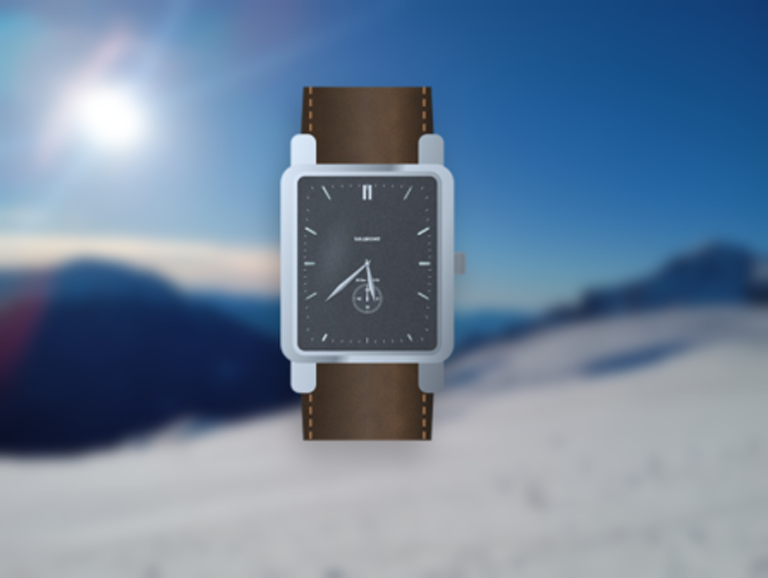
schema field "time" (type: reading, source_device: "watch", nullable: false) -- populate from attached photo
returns 5:38
